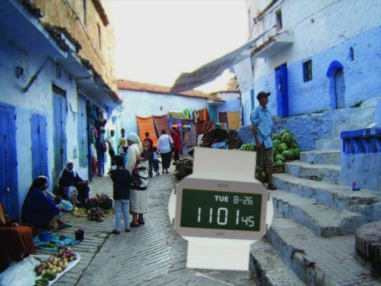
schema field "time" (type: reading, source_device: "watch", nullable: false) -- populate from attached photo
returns 11:01:45
